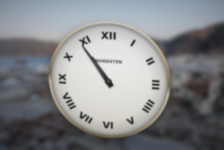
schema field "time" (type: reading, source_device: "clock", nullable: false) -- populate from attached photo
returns 10:54
